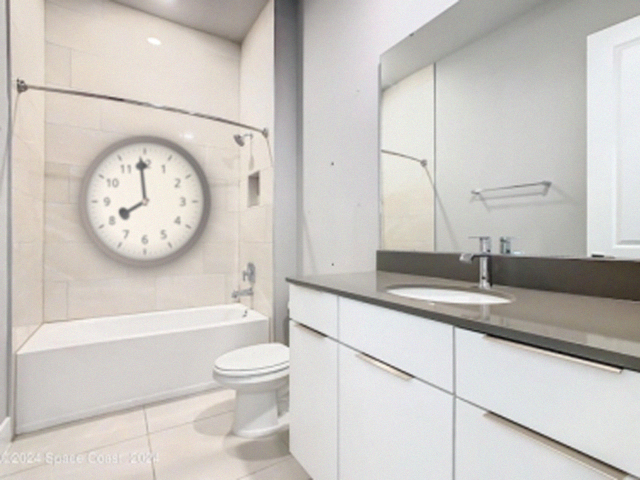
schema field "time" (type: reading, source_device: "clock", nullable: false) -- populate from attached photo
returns 7:59
